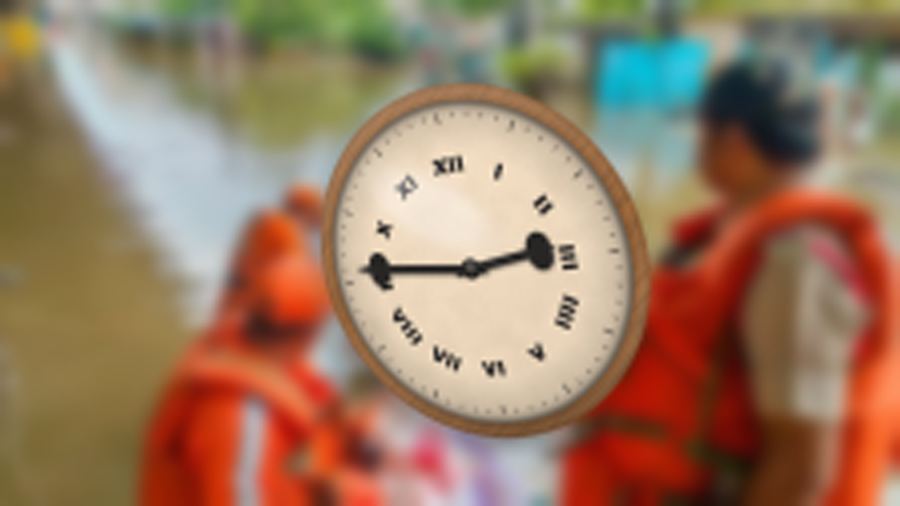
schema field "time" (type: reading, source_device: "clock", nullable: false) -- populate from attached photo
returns 2:46
